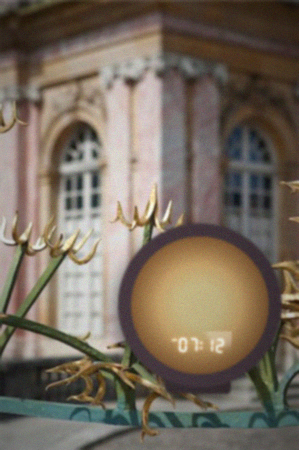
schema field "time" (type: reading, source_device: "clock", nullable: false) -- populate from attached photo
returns 7:12
